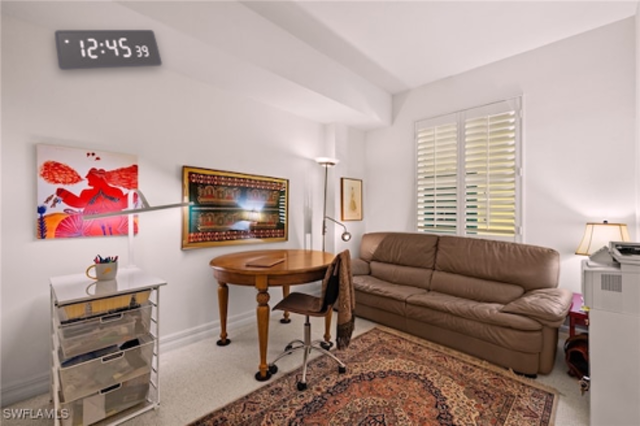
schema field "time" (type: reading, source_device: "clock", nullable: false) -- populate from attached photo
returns 12:45:39
